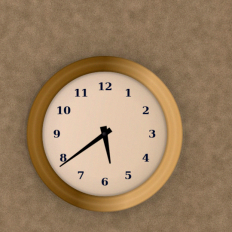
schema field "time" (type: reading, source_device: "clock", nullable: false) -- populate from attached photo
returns 5:39
